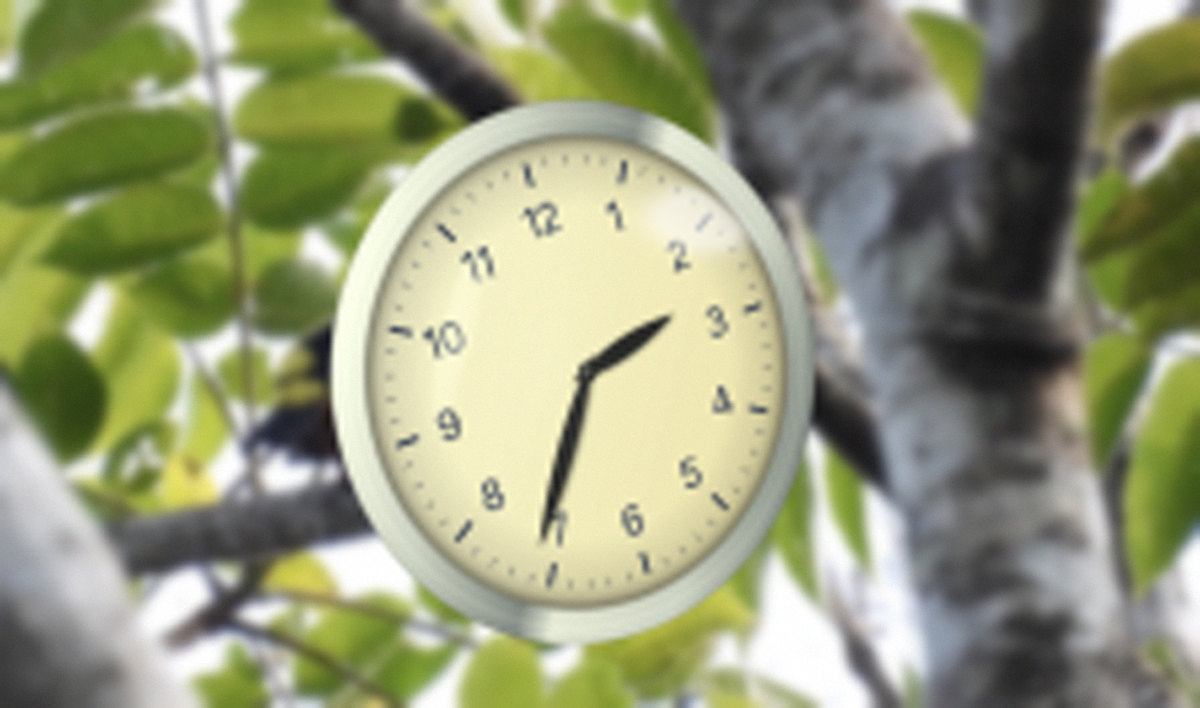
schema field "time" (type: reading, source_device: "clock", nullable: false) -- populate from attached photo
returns 2:36
